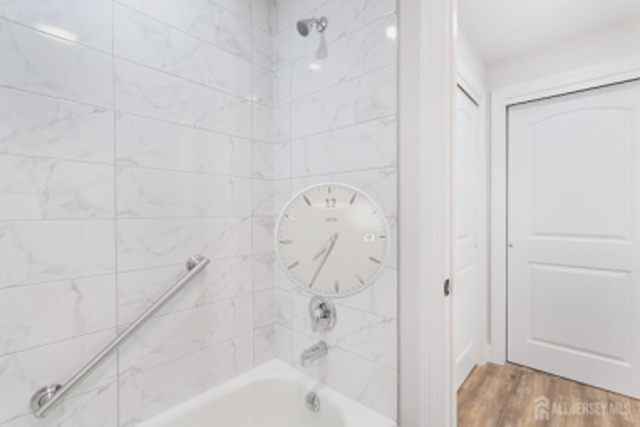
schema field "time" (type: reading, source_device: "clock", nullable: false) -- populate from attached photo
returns 7:35
